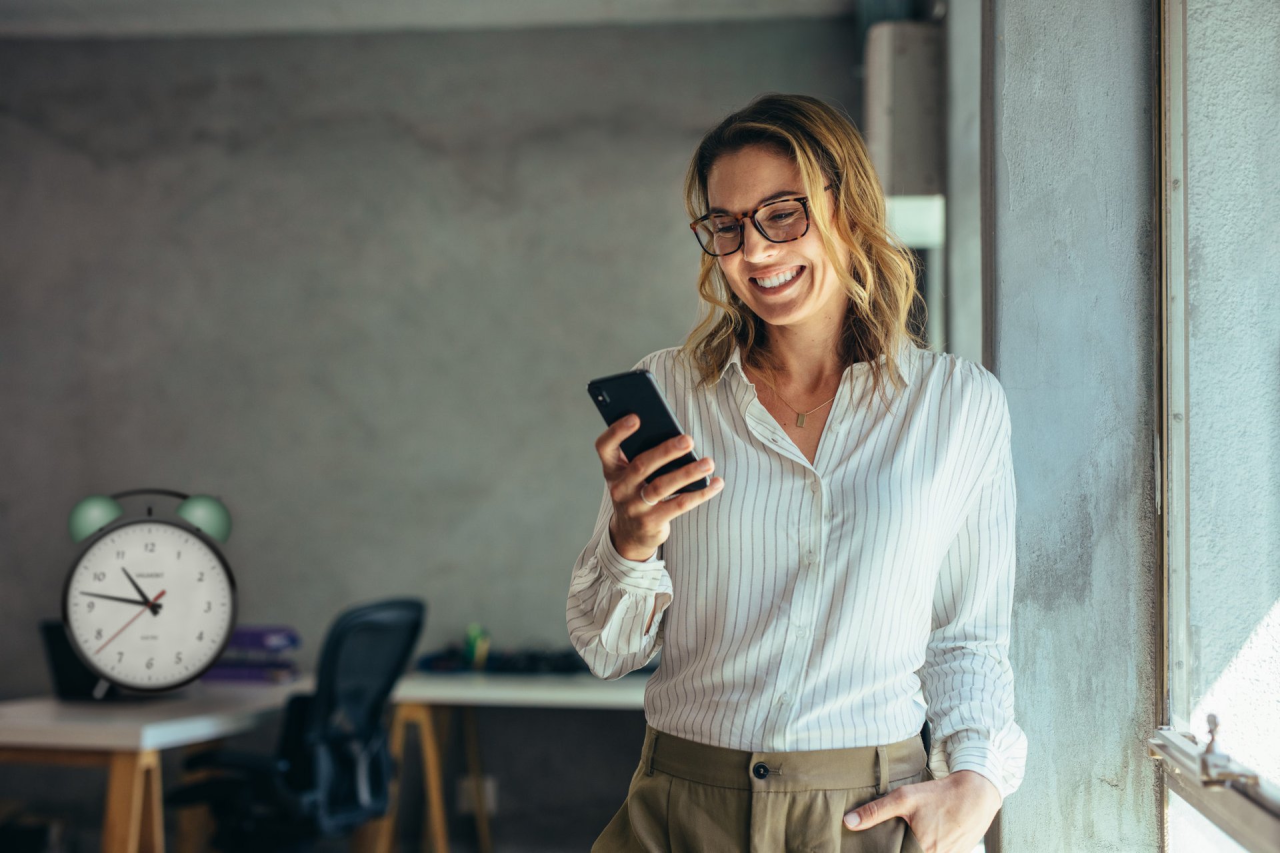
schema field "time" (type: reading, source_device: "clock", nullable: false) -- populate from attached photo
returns 10:46:38
